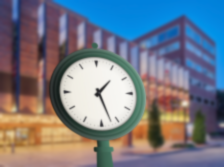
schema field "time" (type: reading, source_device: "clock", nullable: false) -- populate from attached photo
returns 1:27
